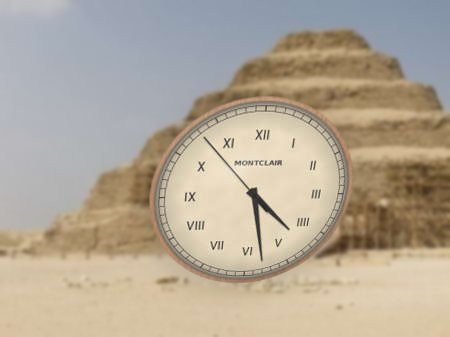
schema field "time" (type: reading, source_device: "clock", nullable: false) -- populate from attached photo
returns 4:27:53
